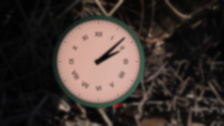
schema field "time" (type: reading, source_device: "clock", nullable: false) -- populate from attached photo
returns 2:08
